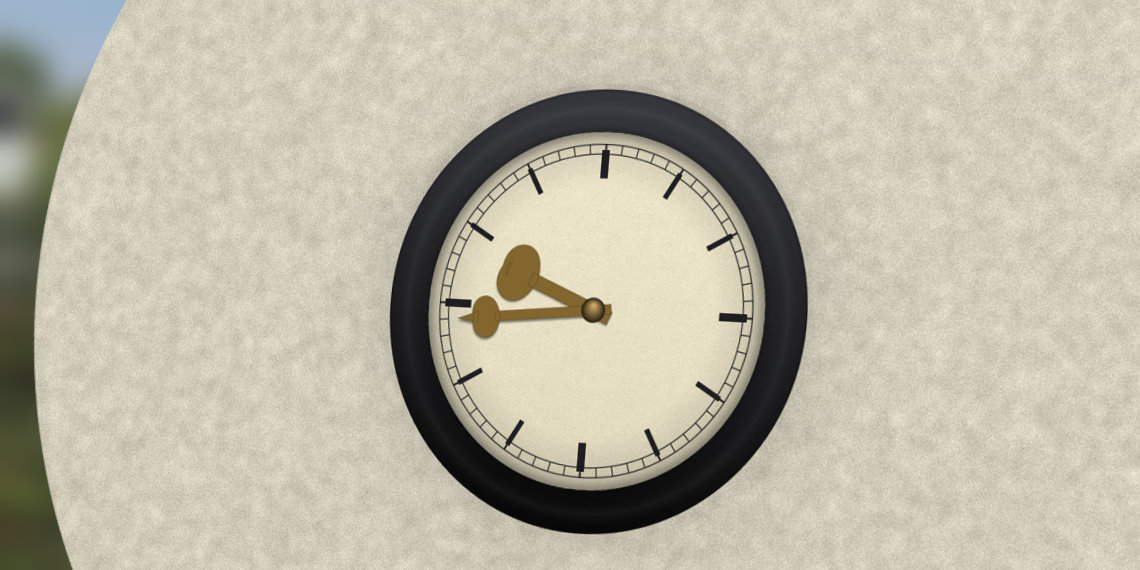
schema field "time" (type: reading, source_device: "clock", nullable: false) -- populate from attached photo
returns 9:44
